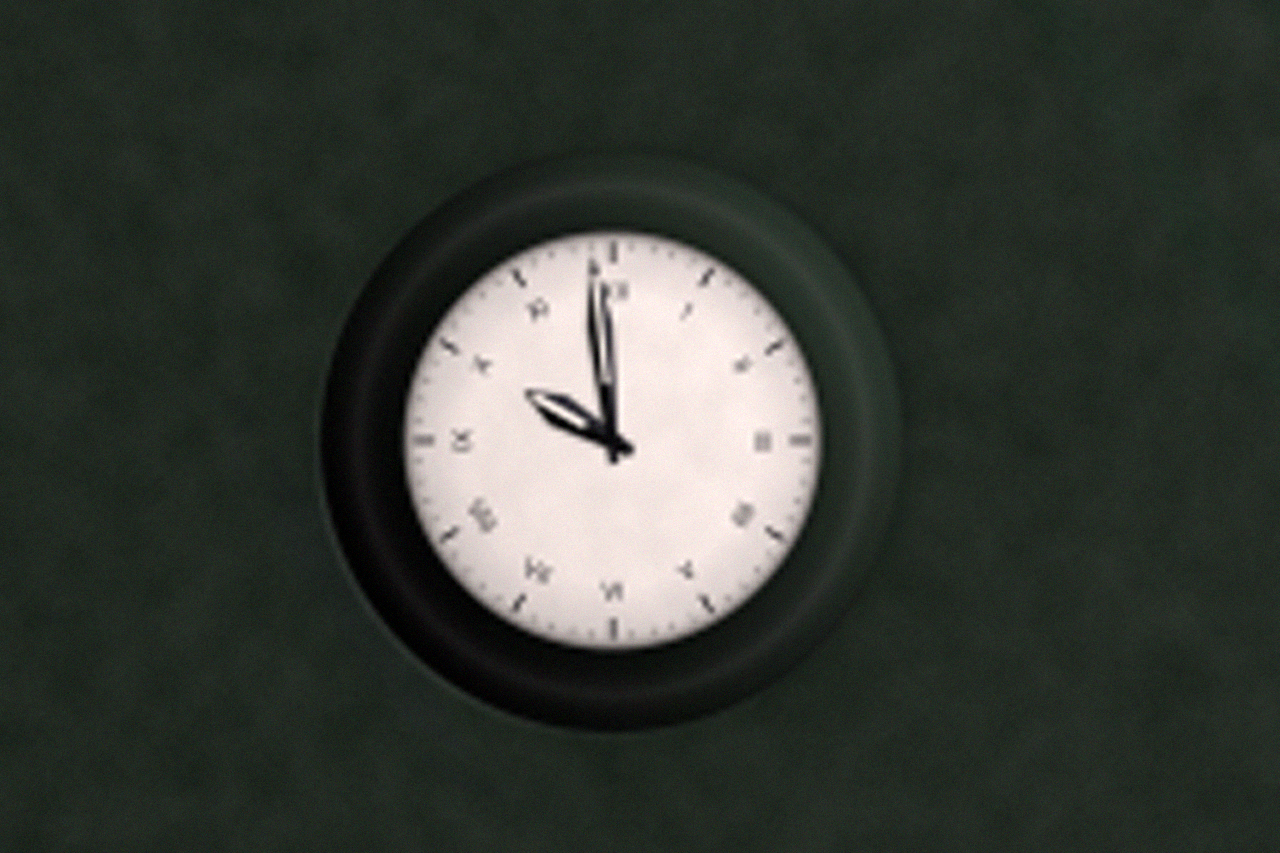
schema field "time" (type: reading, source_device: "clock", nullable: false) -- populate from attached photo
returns 9:59
